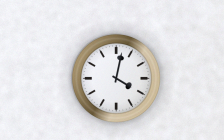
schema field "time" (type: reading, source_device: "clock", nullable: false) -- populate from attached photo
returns 4:02
